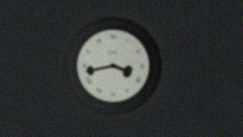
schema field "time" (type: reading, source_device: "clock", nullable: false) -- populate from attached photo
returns 3:43
